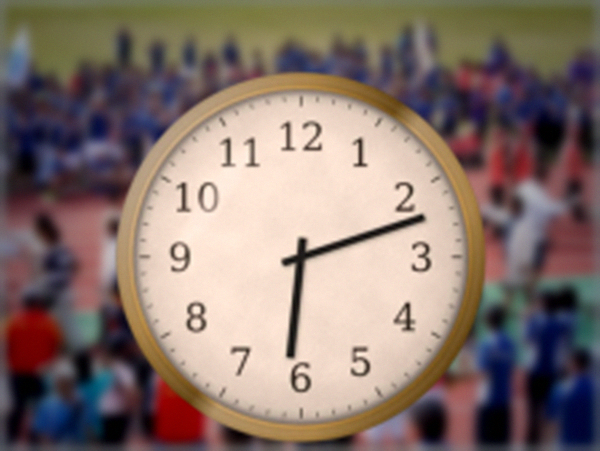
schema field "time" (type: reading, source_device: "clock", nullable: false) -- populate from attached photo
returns 6:12
